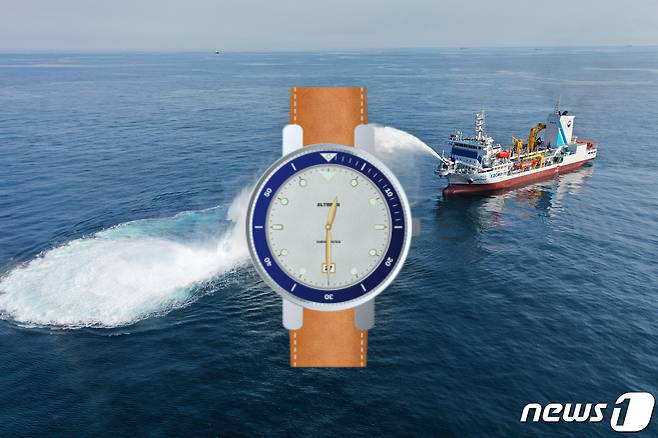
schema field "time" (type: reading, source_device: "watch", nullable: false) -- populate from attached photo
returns 12:30
